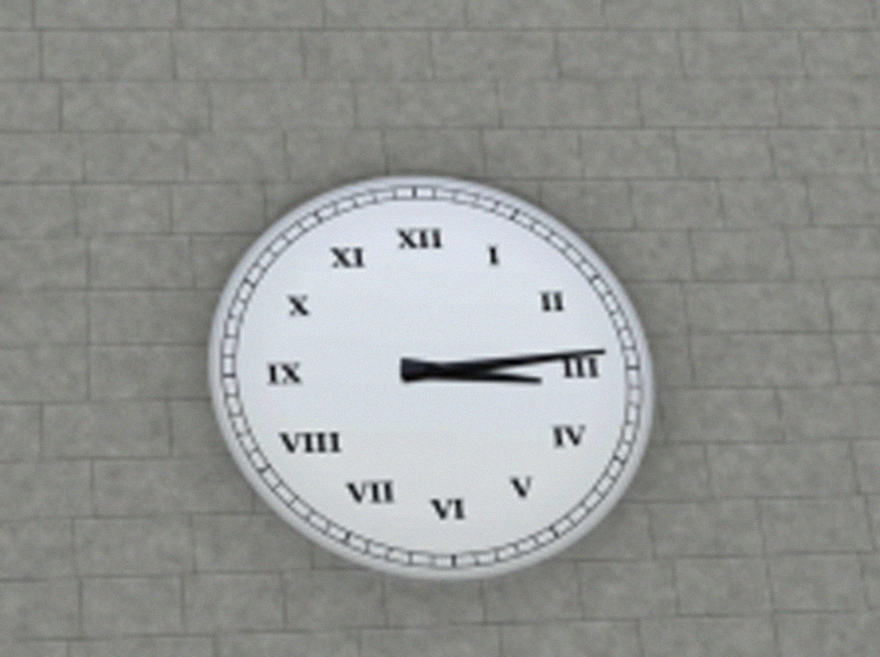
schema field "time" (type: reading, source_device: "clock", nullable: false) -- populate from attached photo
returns 3:14
